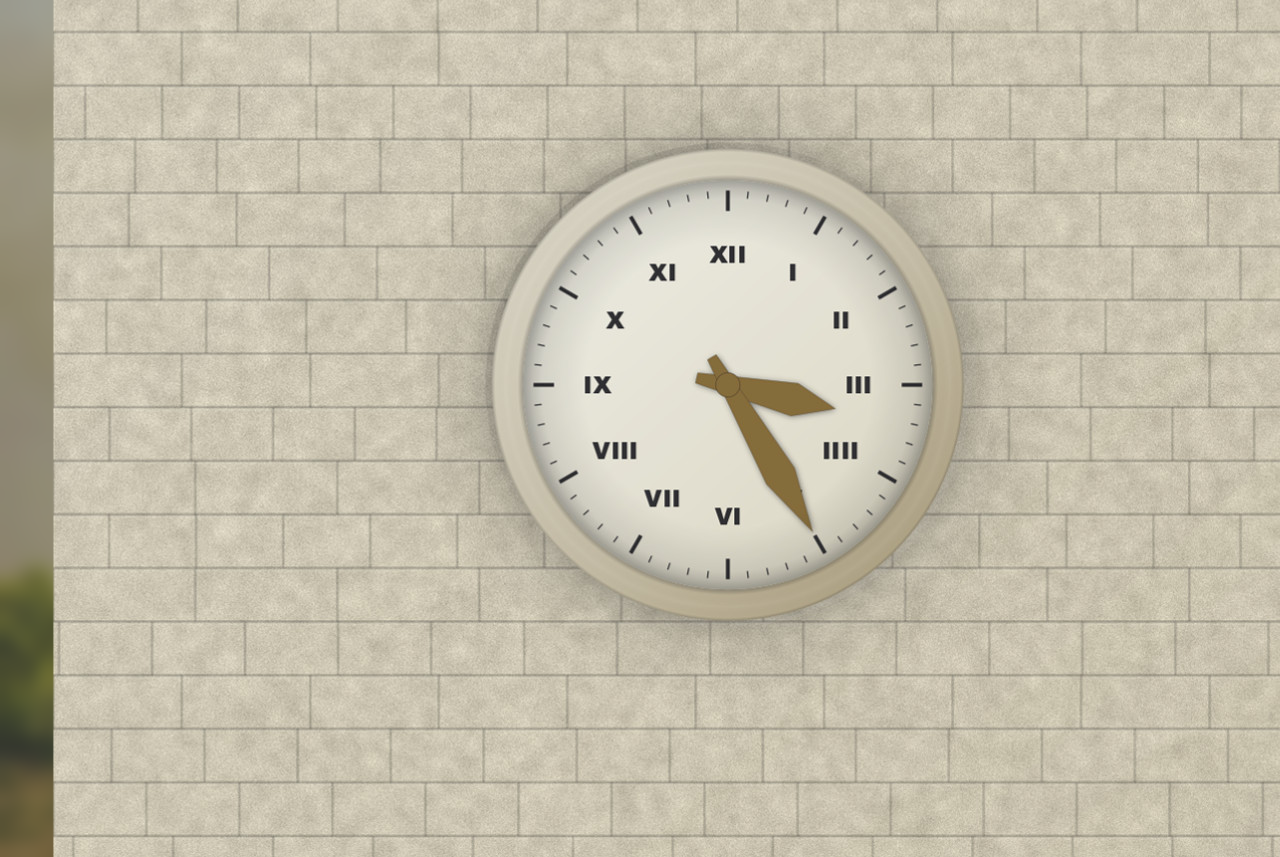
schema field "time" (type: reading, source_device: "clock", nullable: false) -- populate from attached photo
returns 3:25
